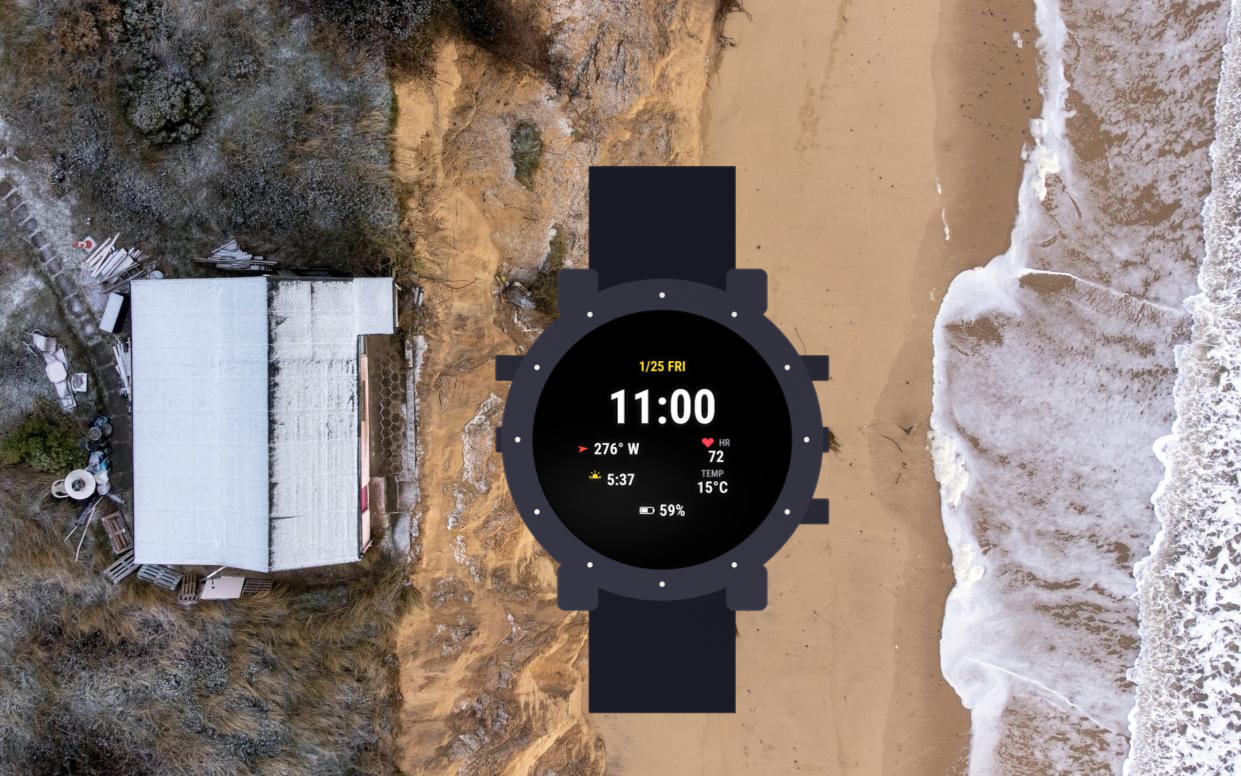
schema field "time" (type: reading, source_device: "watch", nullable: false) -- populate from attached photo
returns 11:00
